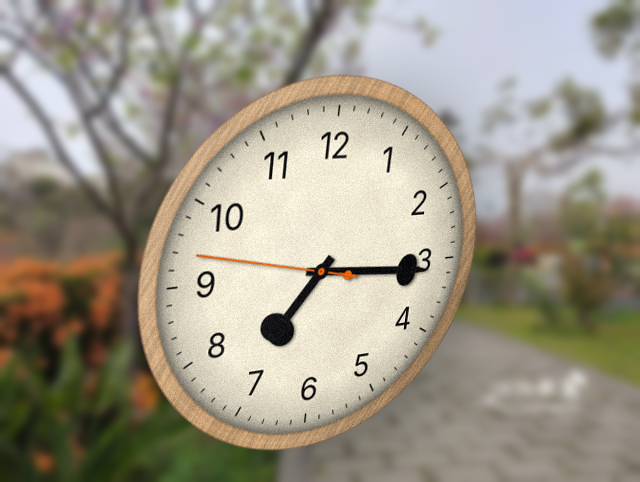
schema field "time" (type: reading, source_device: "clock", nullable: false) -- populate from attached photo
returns 7:15:47
